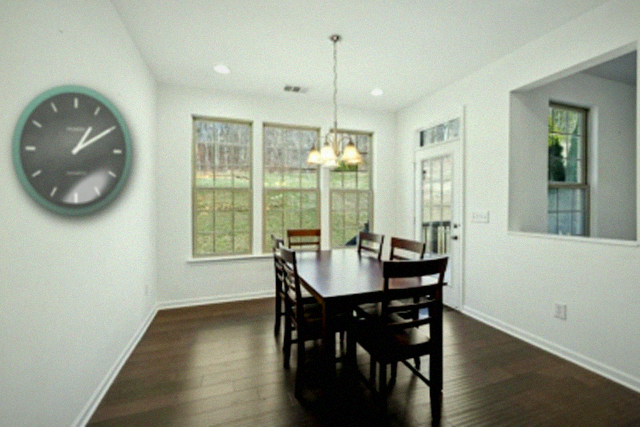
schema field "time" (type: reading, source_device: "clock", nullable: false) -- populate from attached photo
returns 1:10
